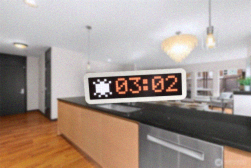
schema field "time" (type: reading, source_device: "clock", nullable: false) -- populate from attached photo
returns 3:02
